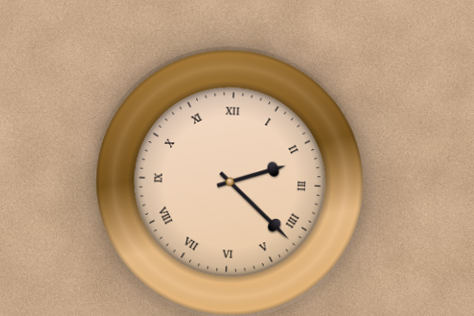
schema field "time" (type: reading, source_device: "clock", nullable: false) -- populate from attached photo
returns 2:22
